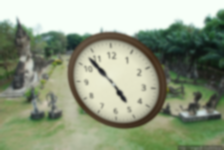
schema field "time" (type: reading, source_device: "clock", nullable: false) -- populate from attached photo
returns 4:53
